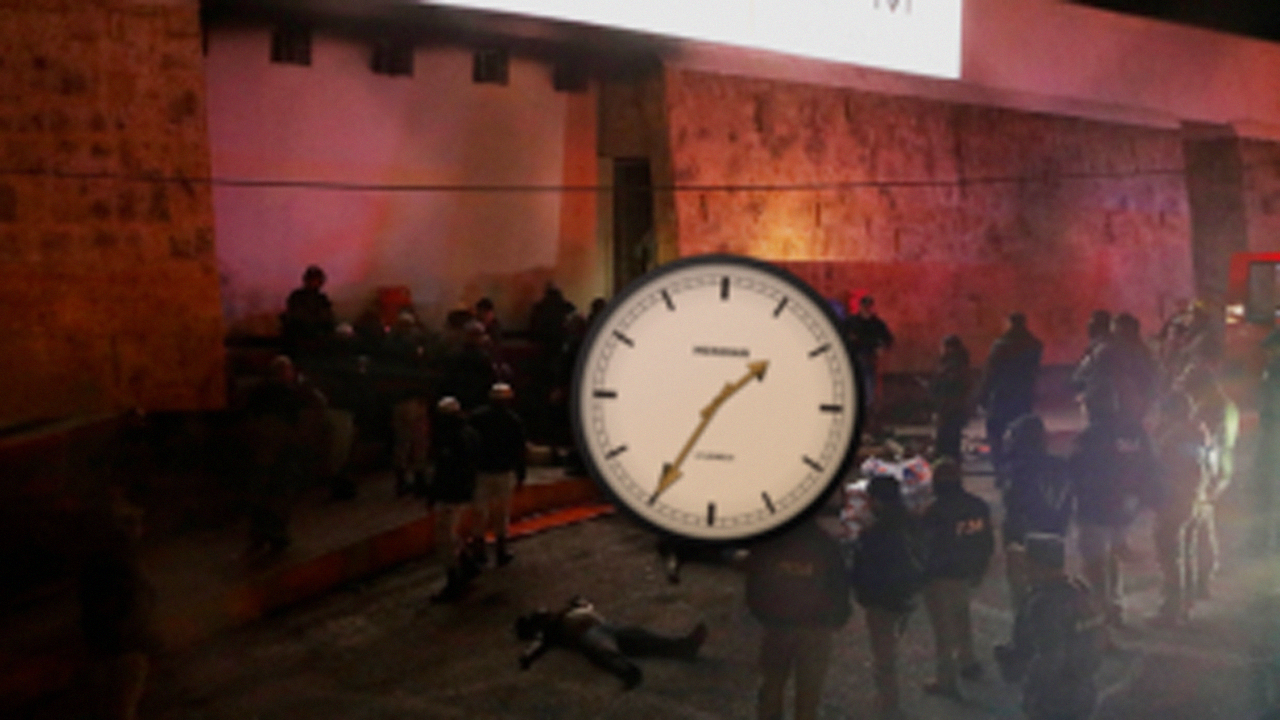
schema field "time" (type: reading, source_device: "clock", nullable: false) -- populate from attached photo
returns 1:35
